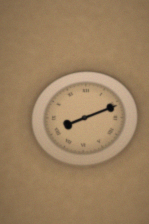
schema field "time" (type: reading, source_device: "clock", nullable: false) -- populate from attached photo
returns 8:11
